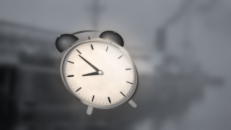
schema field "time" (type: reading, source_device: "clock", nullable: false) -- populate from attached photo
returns 8:54
